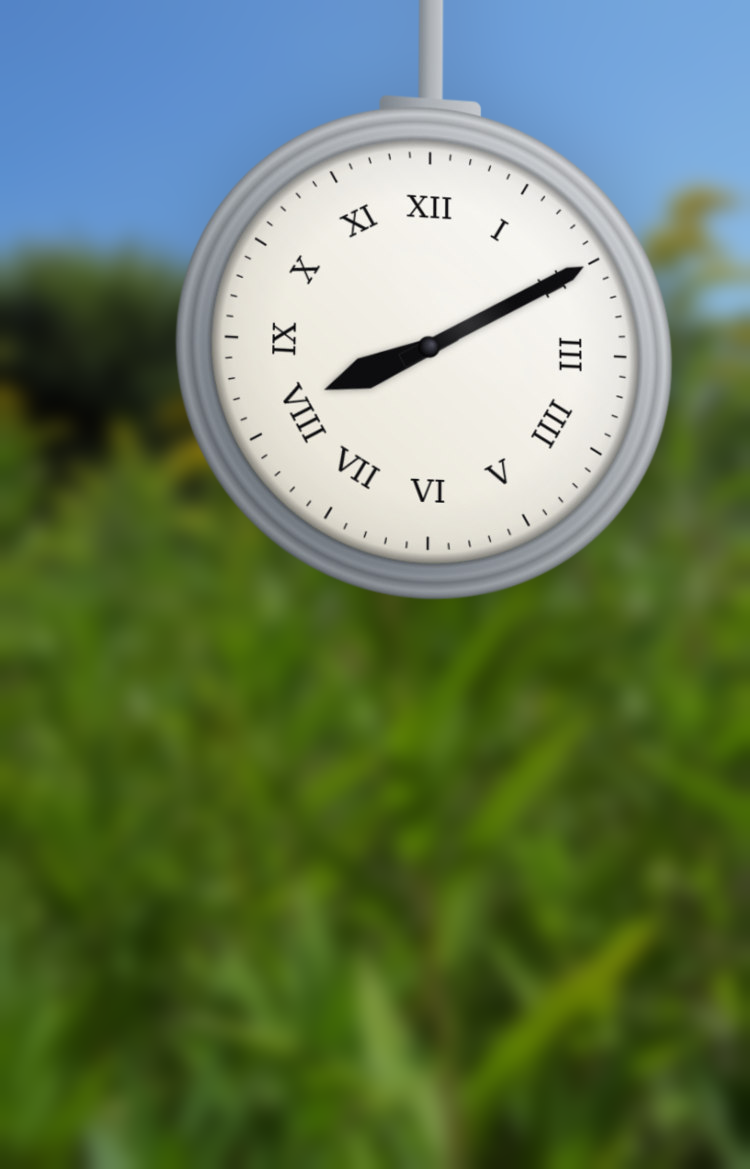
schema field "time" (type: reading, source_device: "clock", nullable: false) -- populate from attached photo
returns 8:10
